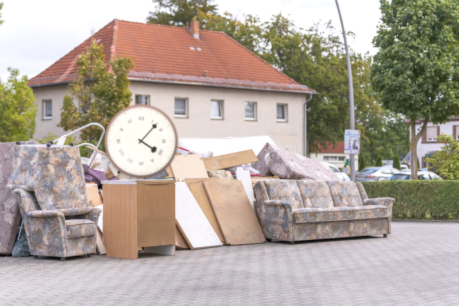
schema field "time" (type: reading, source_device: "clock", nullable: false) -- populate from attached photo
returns 4:07
